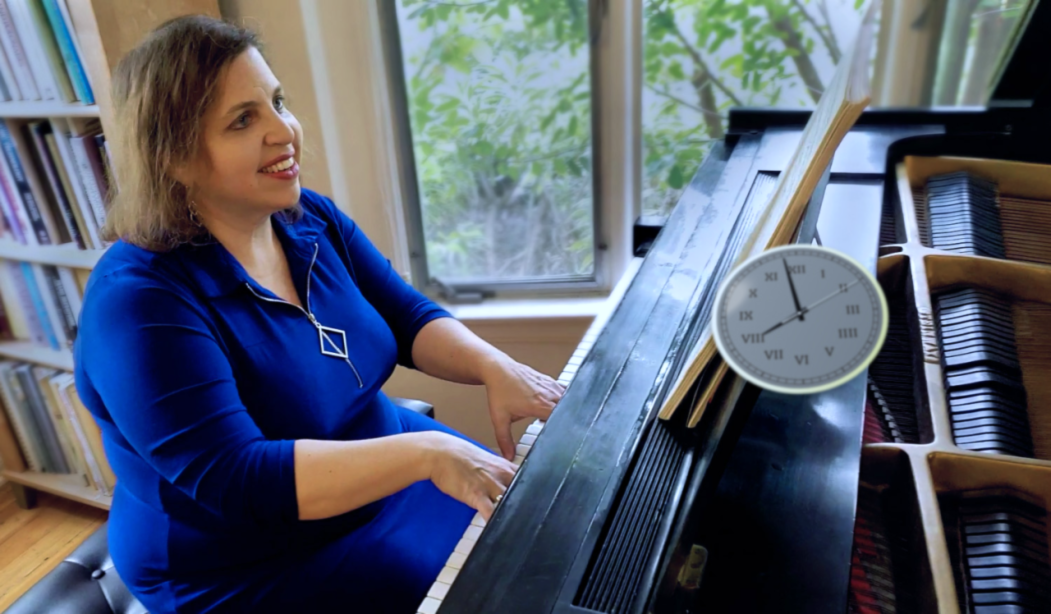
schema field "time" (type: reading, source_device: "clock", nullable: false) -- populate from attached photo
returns 7:58:10
